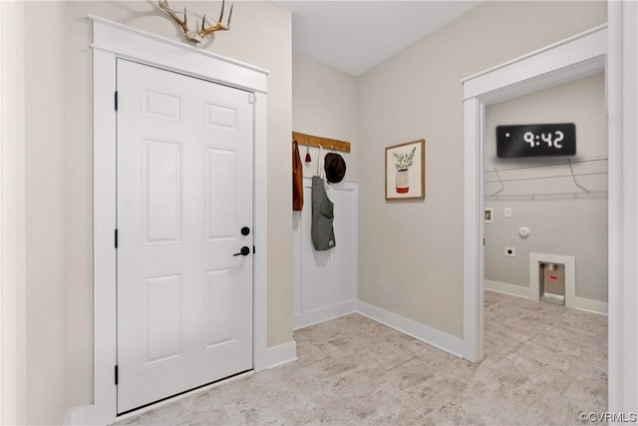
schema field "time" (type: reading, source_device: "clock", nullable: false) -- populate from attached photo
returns 9:42
